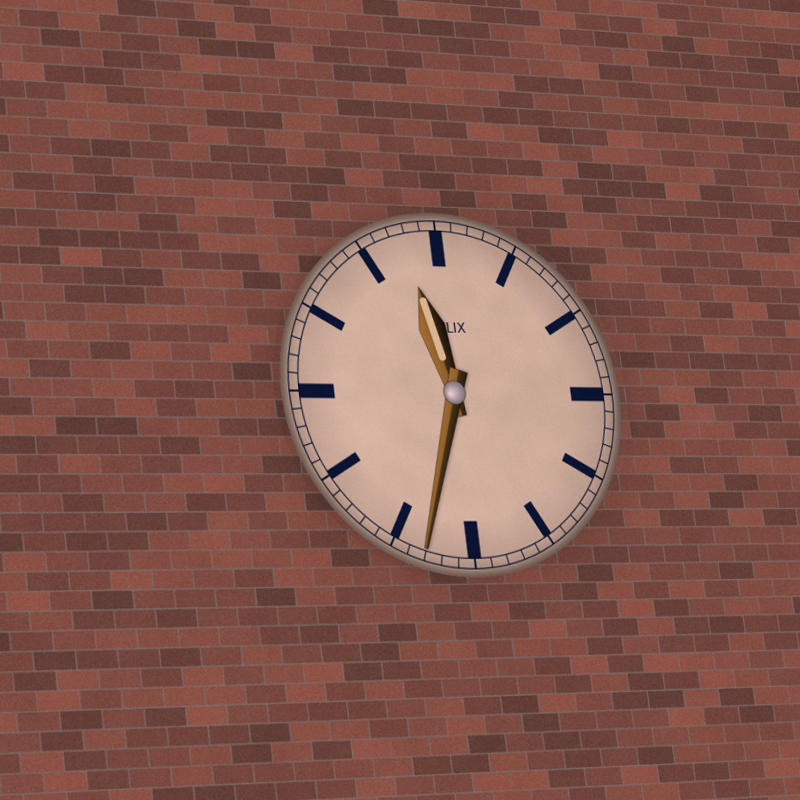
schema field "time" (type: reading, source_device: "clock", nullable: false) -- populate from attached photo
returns 11:33
